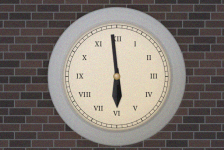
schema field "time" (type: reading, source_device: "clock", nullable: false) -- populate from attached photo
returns 5:59
